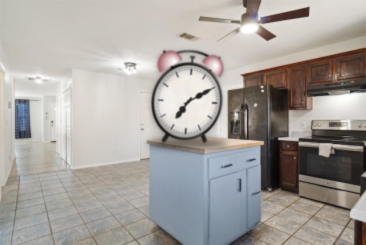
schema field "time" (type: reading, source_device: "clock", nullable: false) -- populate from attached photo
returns 7:10
